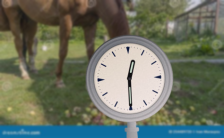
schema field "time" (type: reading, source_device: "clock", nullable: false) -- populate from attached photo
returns 12:30
